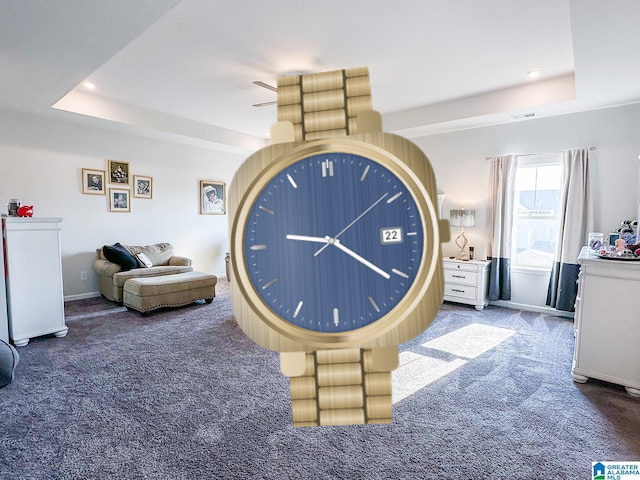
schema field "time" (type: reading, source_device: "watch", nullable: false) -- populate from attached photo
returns 9:21:09
